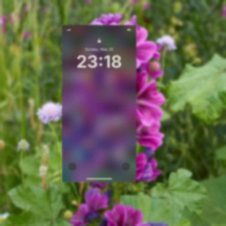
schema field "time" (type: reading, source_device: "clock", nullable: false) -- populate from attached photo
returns 23:18
